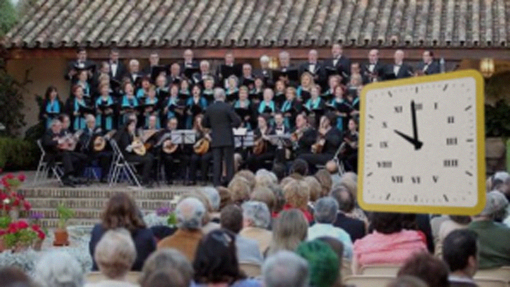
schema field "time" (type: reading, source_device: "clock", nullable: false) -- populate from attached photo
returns 9:59
